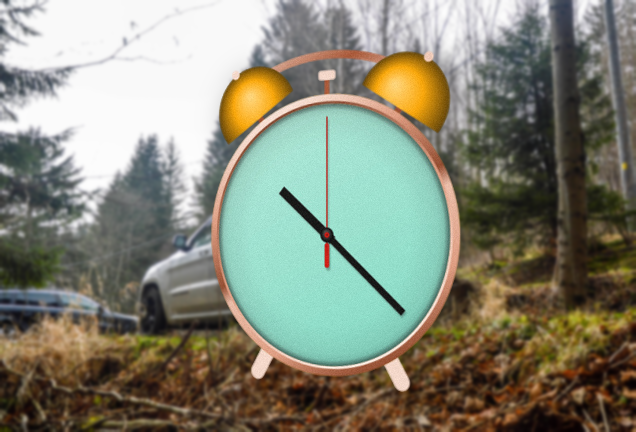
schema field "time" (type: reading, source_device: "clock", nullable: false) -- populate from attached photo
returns 10:22:00
